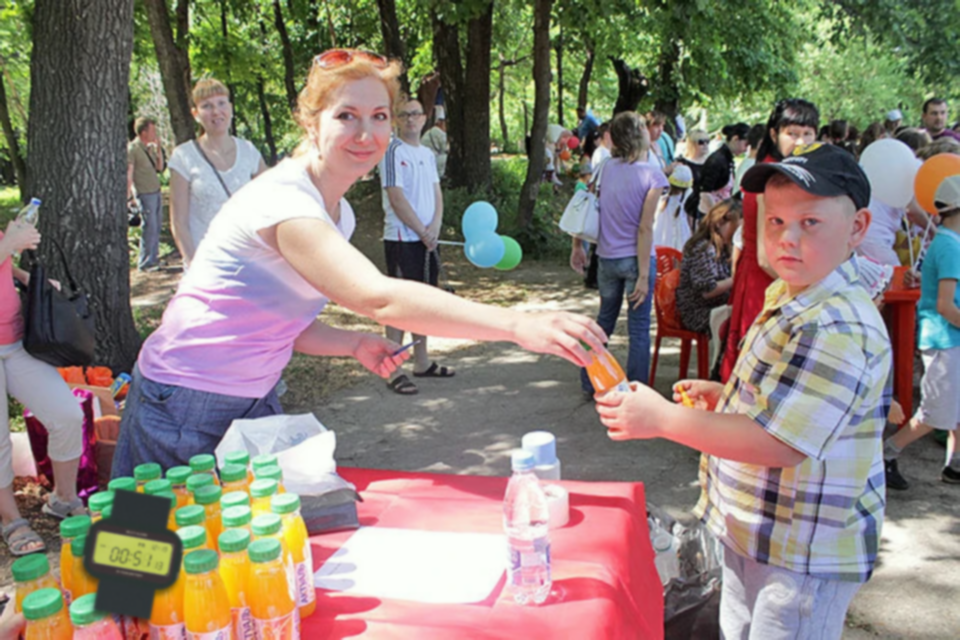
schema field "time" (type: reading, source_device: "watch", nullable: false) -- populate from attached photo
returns 0:51
